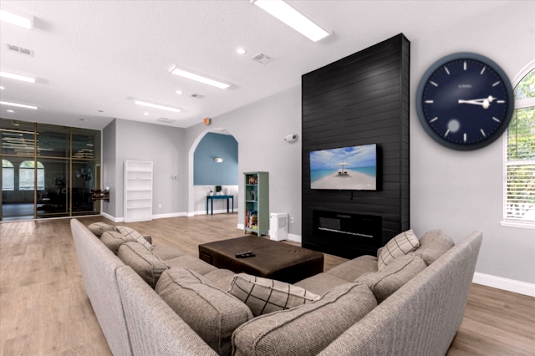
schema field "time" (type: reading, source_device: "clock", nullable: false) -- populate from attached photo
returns 3:14
